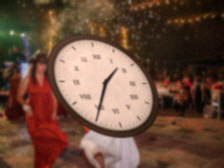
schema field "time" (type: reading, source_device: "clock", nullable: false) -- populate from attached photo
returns 1:35
